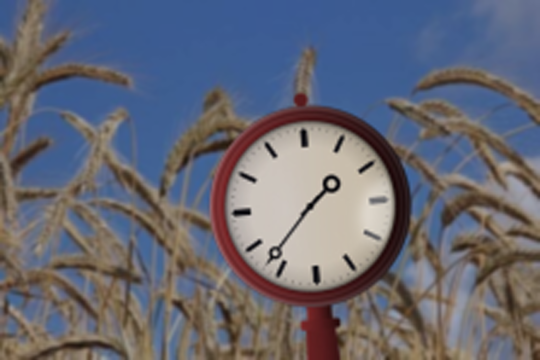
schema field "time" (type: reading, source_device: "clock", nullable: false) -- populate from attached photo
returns 1:37
